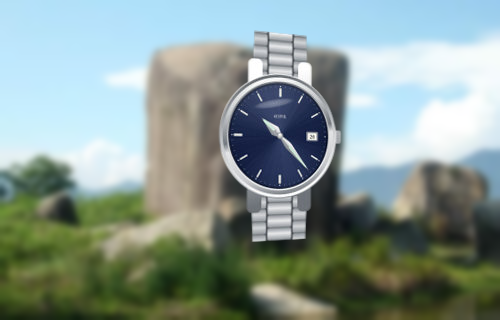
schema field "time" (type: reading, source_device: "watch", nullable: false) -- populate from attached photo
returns 10:23
